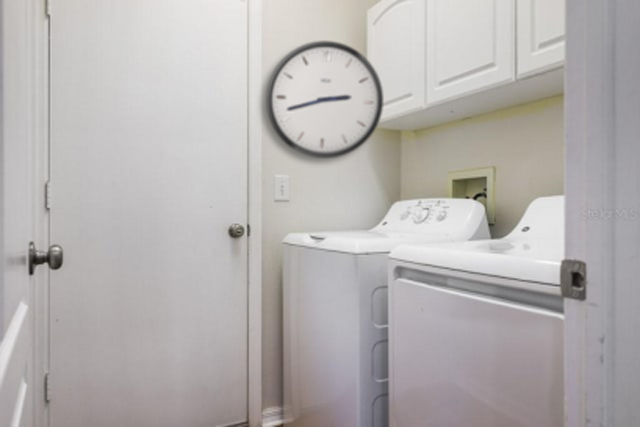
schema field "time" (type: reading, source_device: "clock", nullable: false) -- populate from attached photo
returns 2:42
